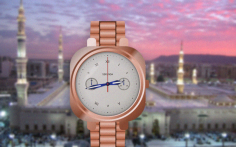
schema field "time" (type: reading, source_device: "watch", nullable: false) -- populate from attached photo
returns 2:43
